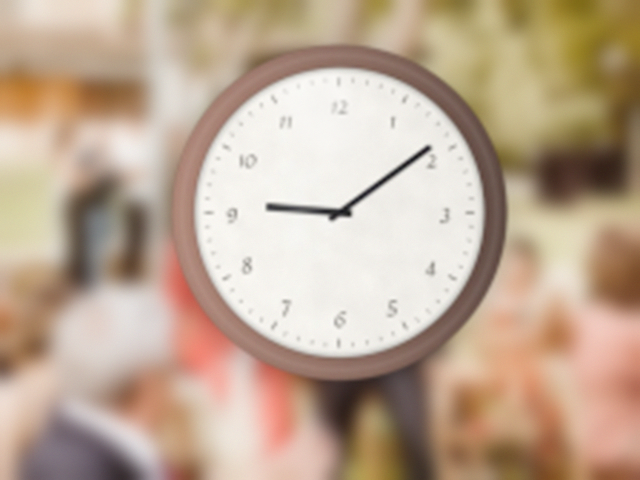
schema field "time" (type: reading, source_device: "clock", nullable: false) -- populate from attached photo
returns 9:09
